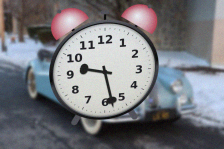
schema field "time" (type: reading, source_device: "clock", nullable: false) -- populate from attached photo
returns 9:28
